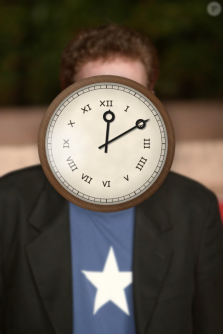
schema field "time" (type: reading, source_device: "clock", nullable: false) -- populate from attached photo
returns 12:10
